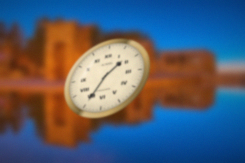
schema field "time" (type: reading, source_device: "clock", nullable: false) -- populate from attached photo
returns 1:35
